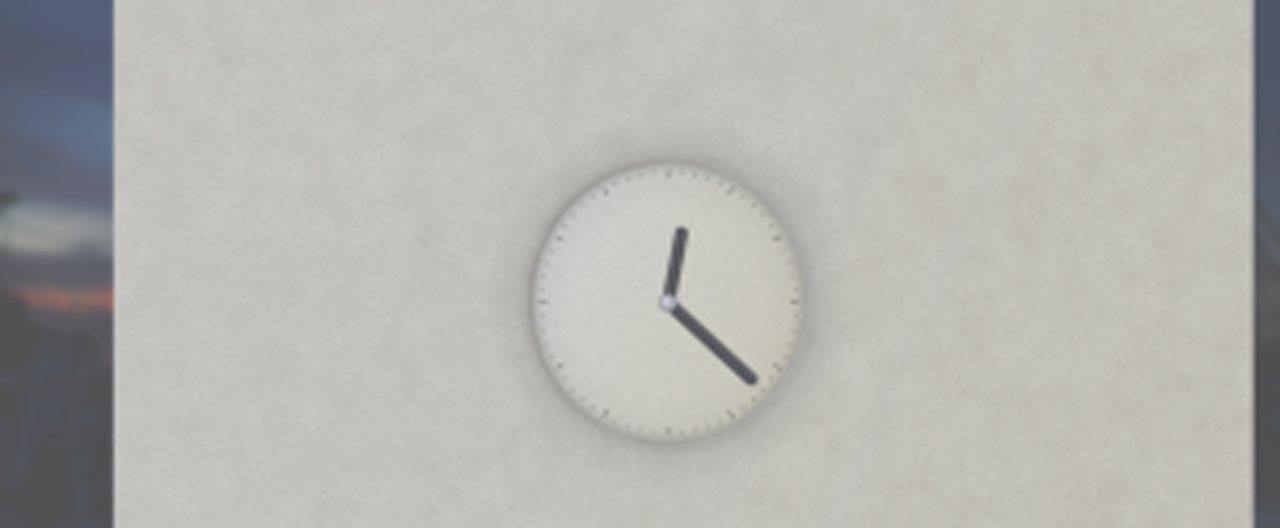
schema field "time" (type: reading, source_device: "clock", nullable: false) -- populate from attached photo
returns 12:22
